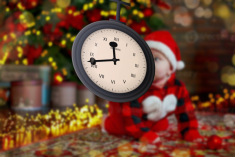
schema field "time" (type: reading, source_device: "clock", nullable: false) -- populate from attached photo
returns 11:42
